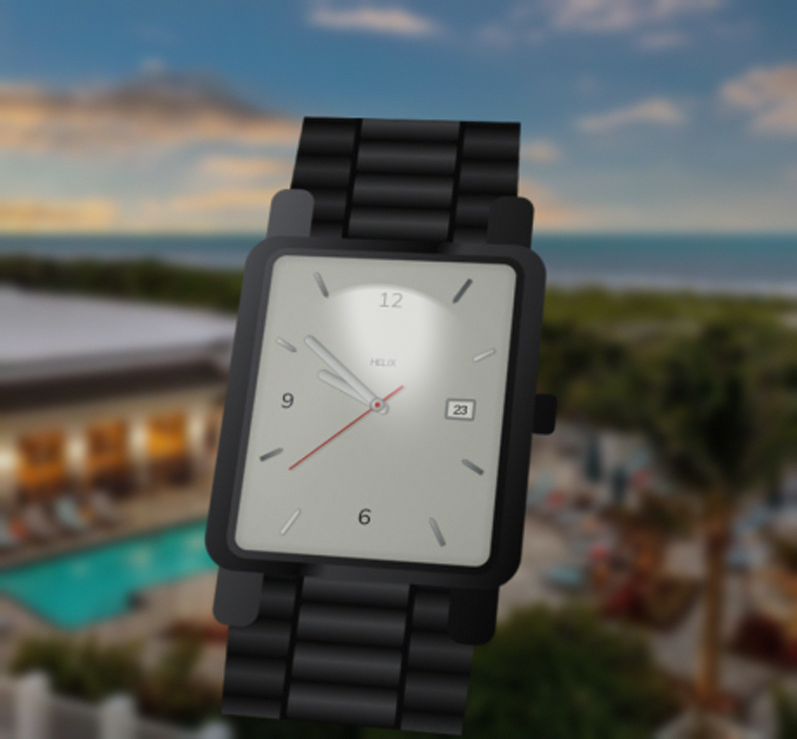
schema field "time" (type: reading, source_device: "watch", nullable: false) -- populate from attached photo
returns 9:51:38
